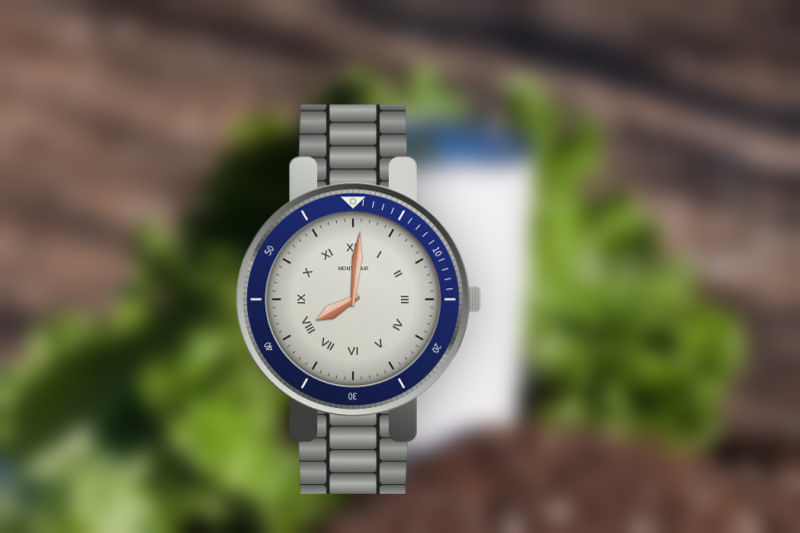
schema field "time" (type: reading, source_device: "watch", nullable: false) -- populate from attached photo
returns 8:01
